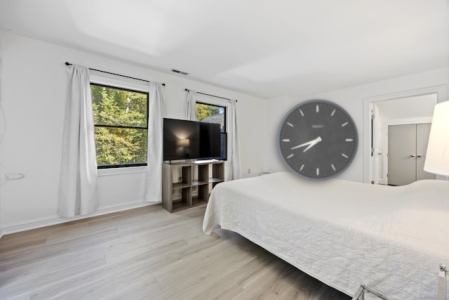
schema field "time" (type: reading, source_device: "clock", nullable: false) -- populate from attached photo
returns 7:42
